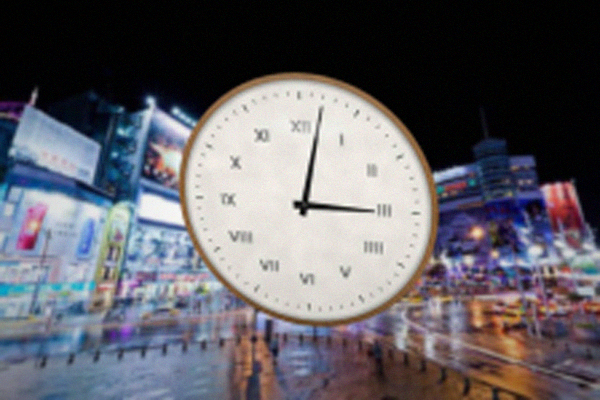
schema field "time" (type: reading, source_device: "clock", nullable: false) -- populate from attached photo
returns 3:02
